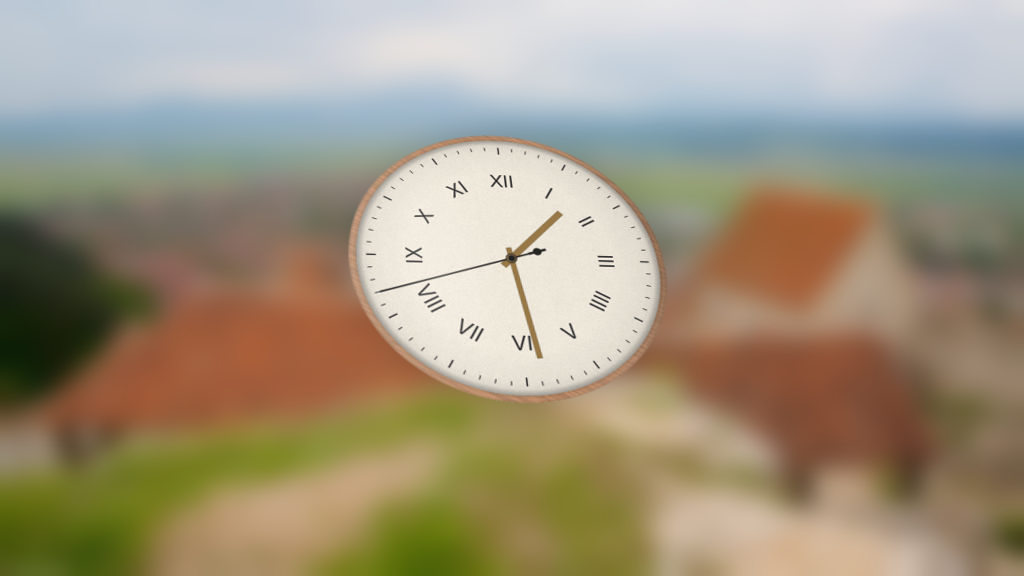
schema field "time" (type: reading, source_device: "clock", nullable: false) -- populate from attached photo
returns 1:28:42
